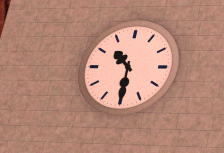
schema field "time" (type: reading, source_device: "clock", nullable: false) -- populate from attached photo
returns 10:30
